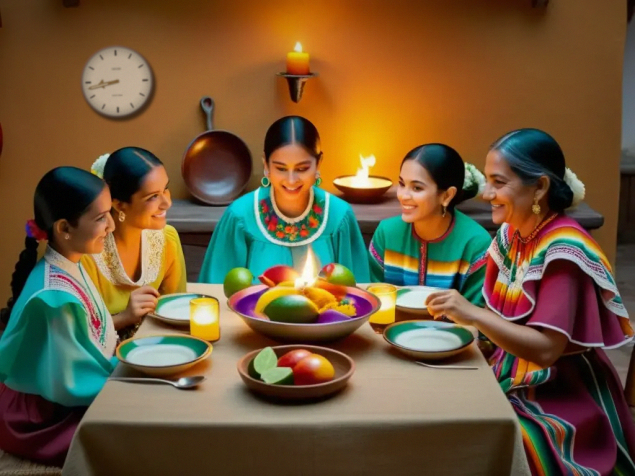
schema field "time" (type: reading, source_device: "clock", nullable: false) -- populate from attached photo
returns 8:43
